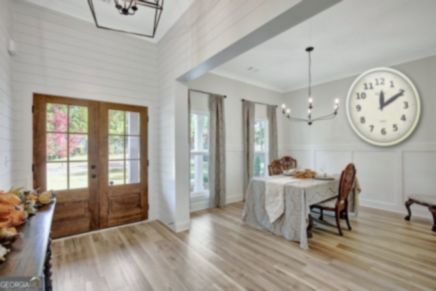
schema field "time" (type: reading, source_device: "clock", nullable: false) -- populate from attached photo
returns 12:10
